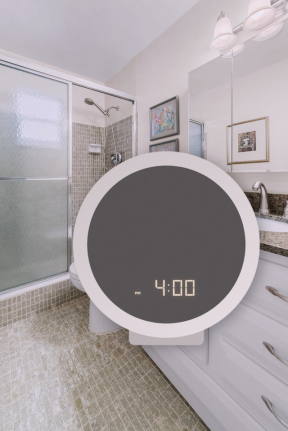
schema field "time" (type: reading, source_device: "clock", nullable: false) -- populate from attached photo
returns 4:00
